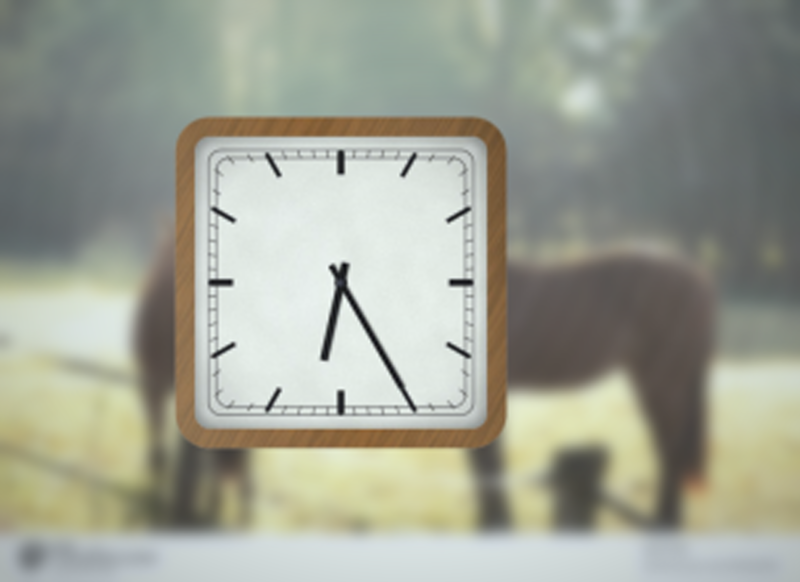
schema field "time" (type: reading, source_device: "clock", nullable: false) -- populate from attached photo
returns 6:25
